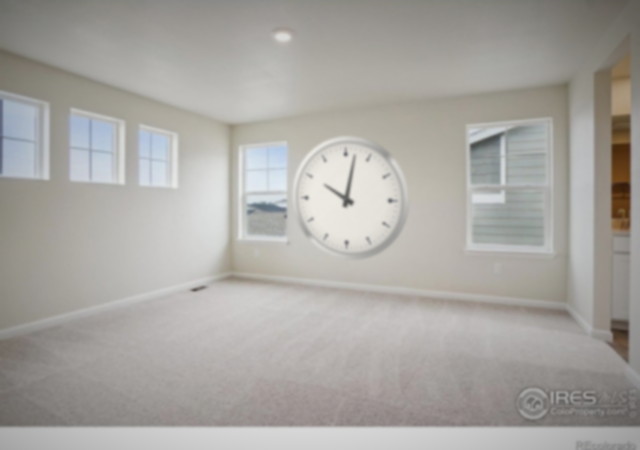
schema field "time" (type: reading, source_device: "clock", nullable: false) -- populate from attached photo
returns 10:02
